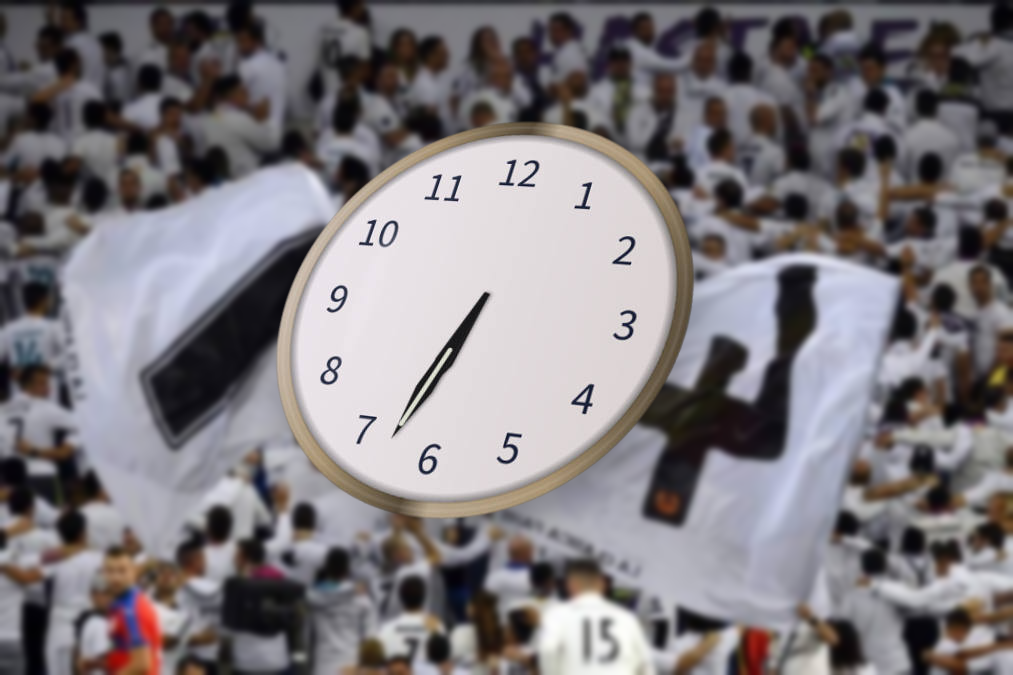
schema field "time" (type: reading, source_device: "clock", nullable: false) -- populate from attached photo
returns 6:33
